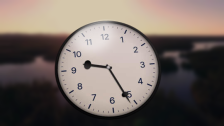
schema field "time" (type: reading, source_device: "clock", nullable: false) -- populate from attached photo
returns 9:26
